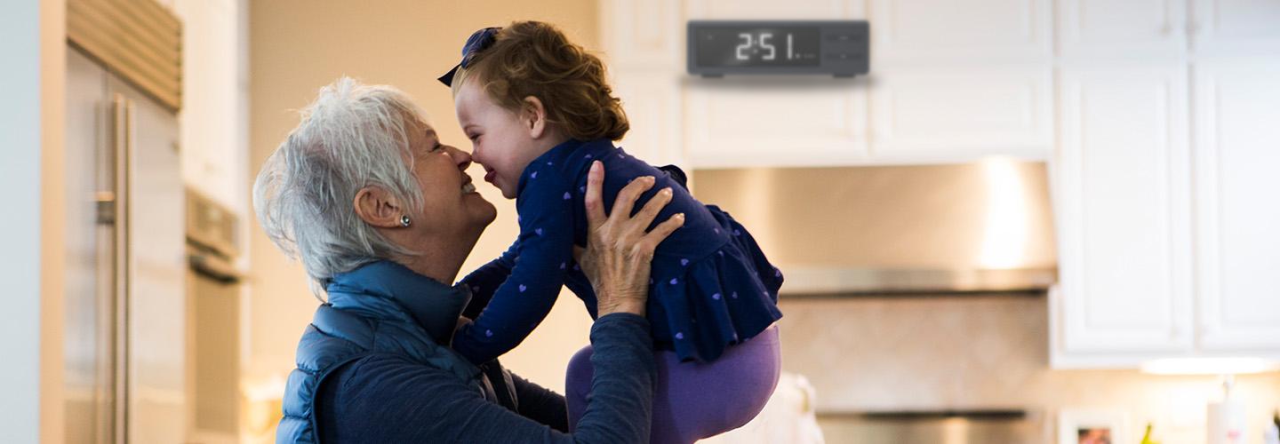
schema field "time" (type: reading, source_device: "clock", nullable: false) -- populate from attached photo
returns 2:51
